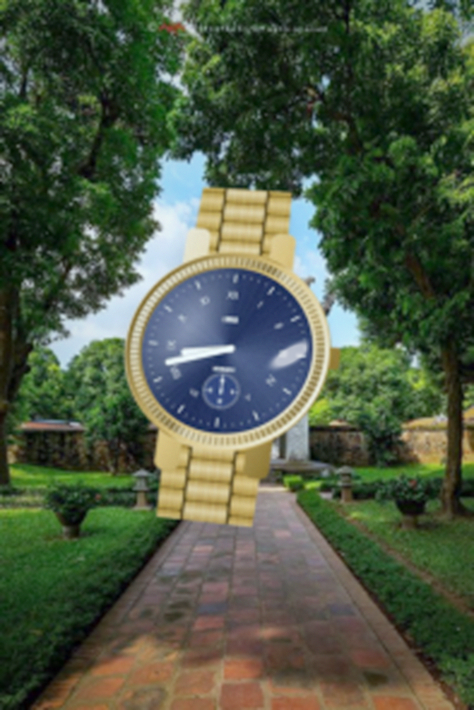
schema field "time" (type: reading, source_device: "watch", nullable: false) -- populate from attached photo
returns 8:42
